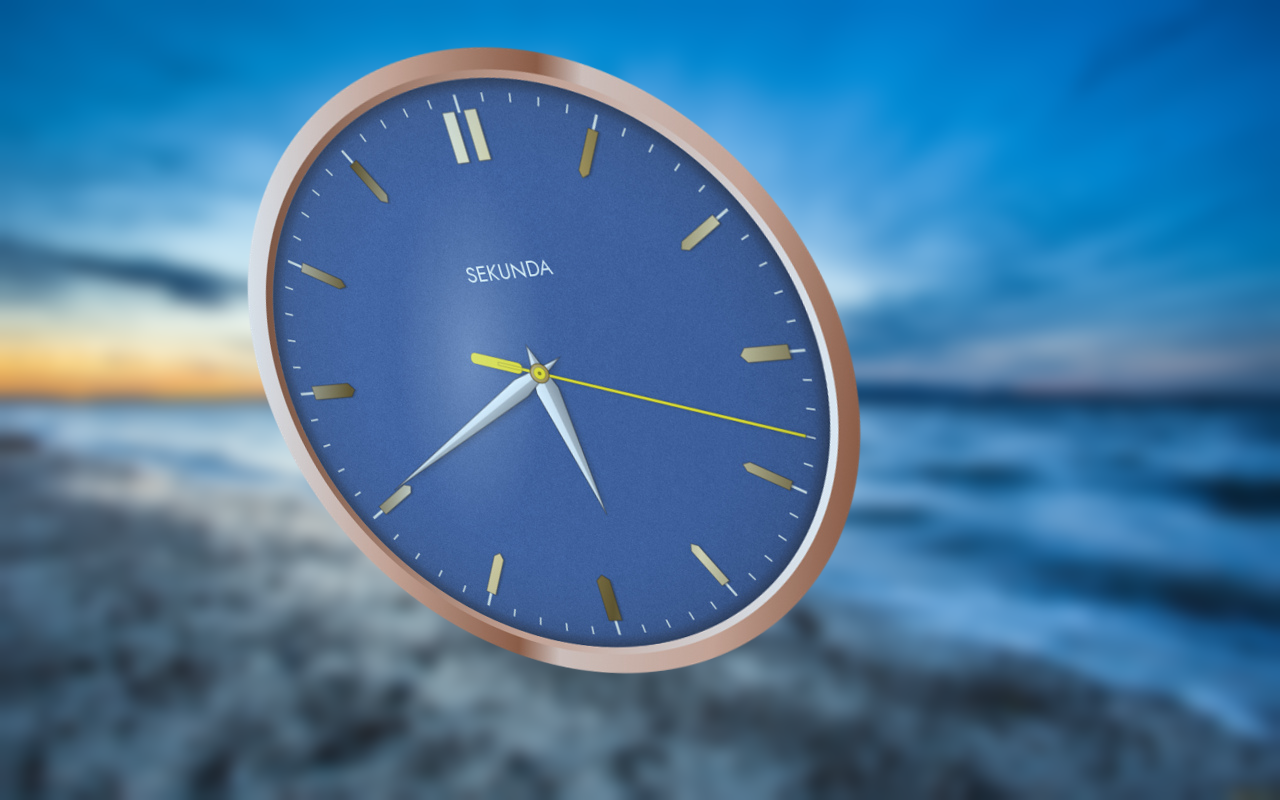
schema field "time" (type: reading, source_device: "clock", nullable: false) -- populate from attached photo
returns 5:40:18
